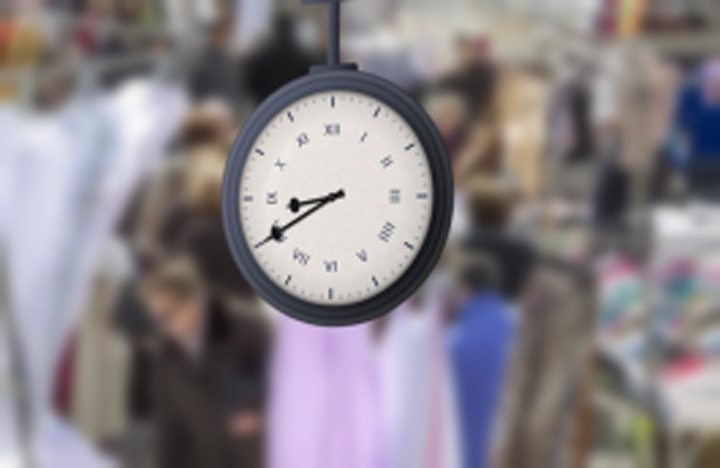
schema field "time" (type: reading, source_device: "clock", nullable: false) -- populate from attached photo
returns 8:40
